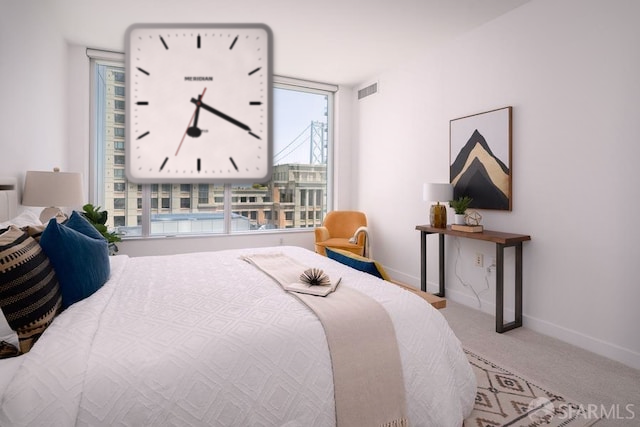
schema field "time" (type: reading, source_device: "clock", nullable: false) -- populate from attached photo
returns 6:19:34
